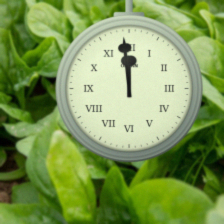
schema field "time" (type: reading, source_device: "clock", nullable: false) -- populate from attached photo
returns 11:59
